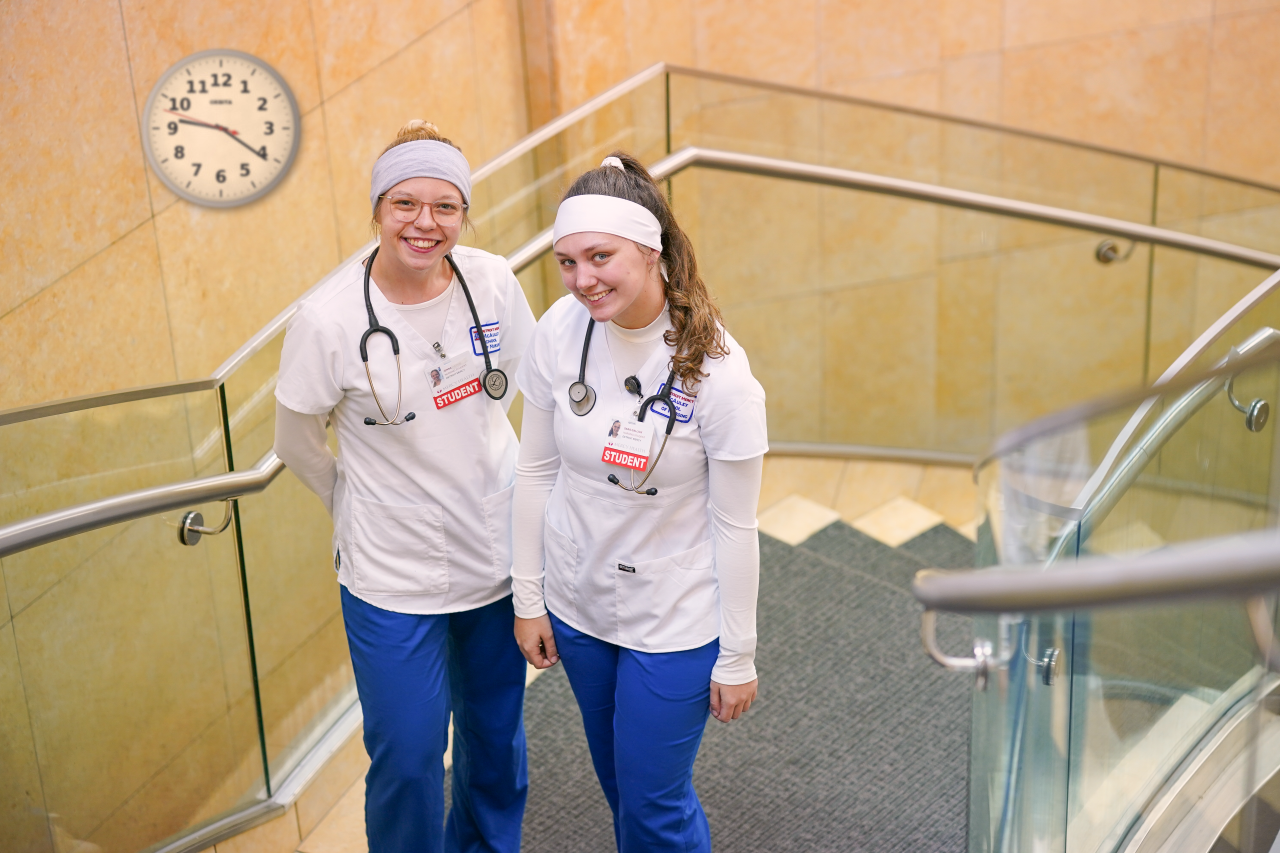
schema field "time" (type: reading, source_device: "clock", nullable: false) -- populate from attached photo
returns 9:20:48
